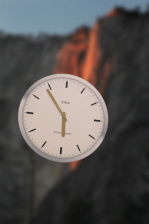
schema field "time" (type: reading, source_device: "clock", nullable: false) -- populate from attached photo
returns 5:54
